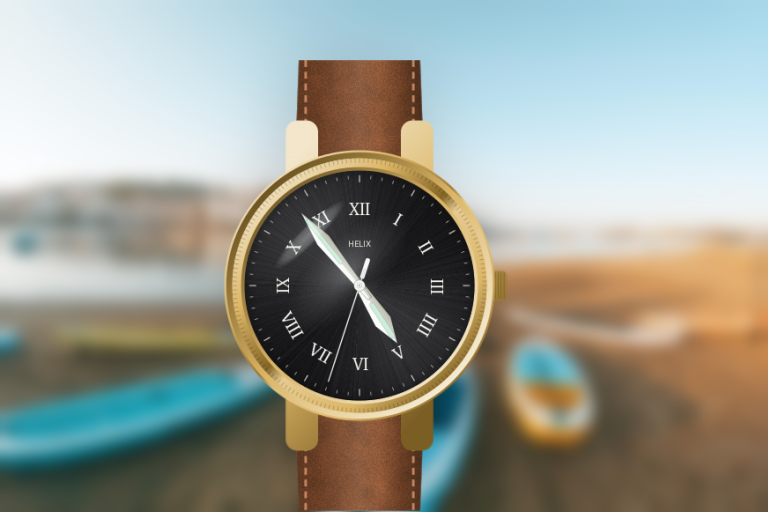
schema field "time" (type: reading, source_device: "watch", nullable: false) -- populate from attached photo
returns 4:53:33
